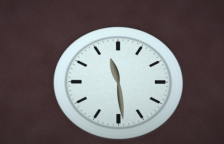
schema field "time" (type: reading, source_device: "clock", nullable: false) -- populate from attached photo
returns 11:29
